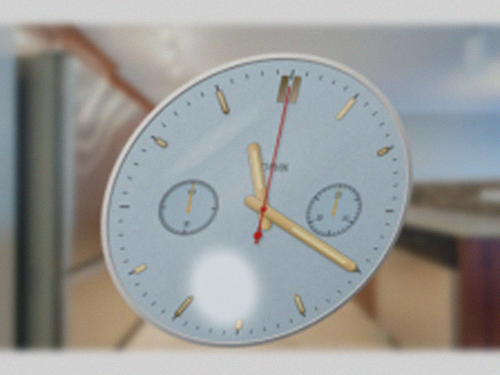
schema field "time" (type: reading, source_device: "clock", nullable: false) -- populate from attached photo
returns 11:20
